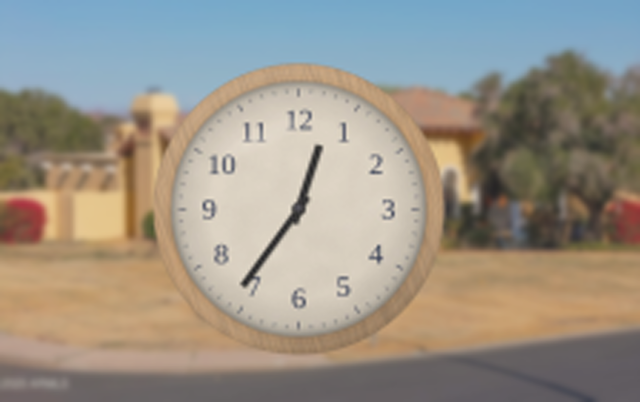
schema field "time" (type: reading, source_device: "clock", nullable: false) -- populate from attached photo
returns 12:36
